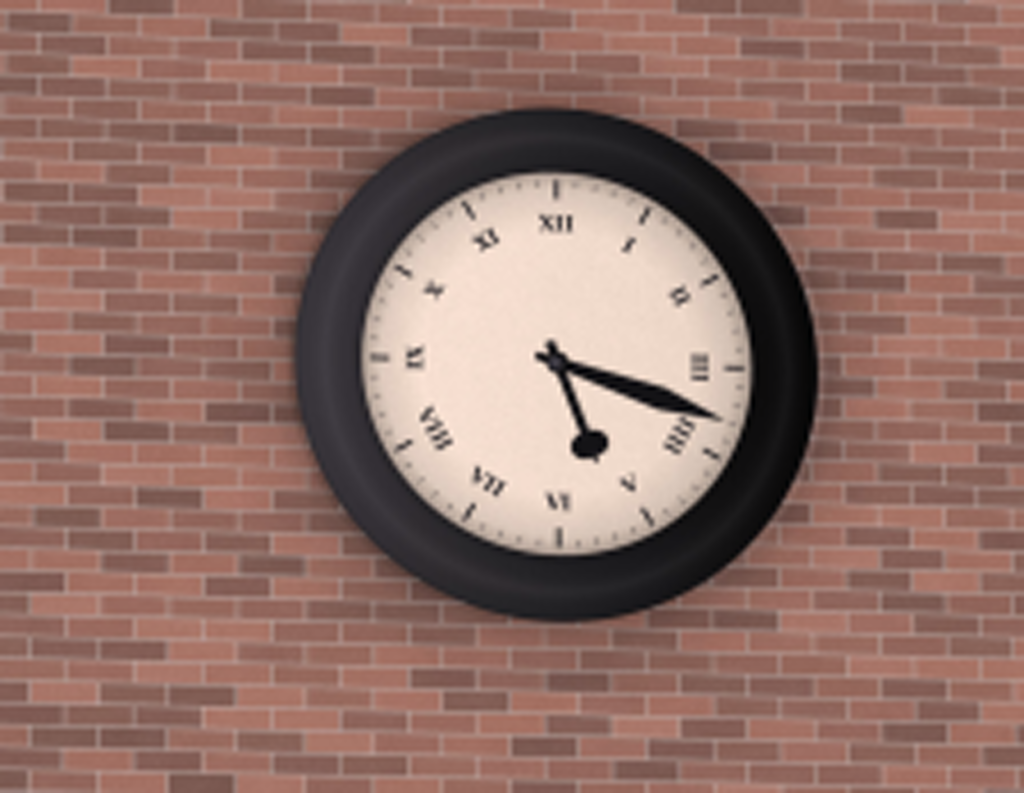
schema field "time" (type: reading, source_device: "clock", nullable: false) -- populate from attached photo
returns 5:18
